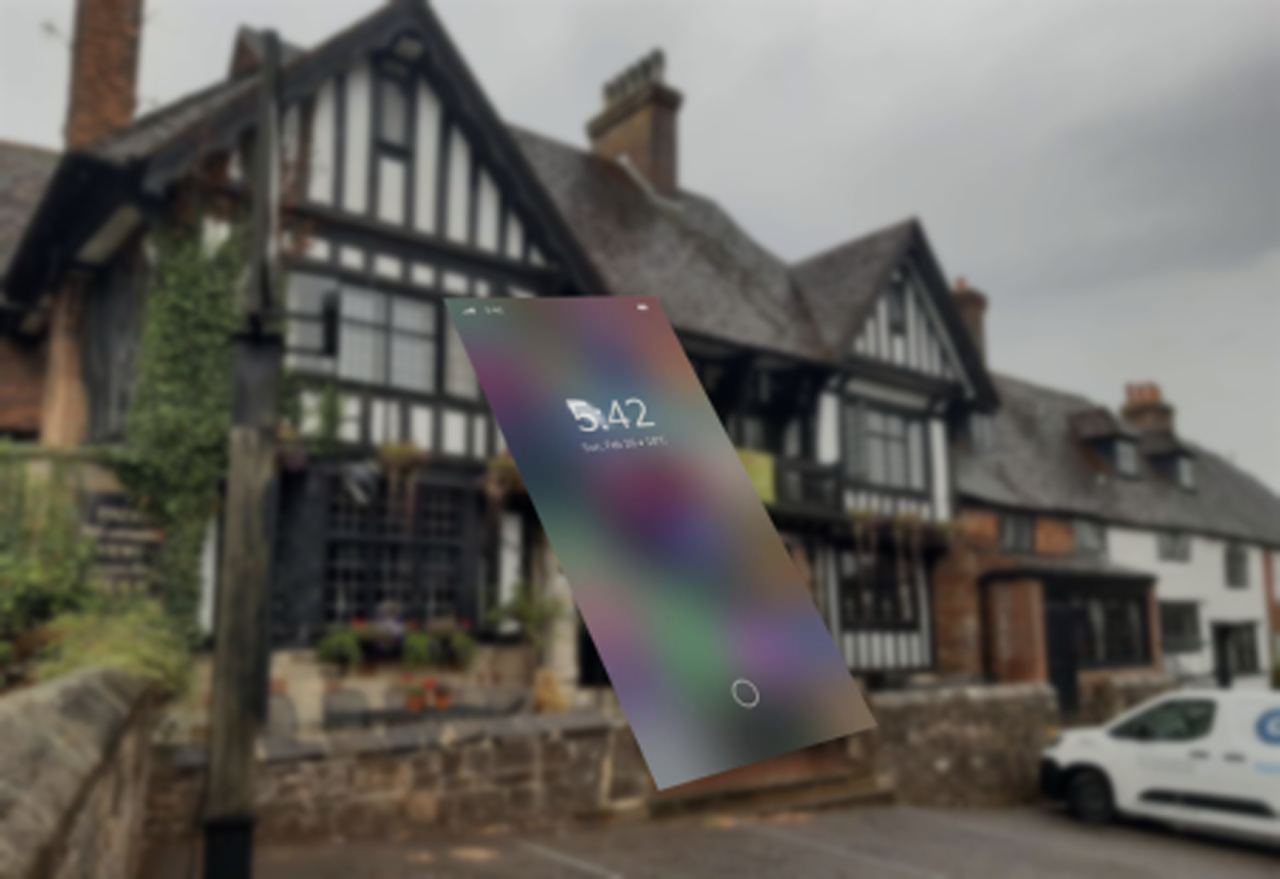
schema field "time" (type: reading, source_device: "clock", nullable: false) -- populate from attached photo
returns 5:42
